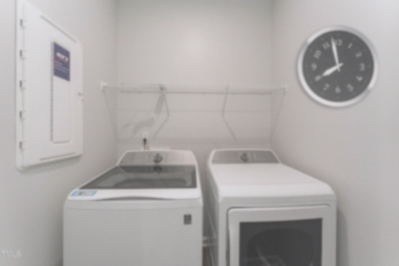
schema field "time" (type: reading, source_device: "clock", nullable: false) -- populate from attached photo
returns 7:58
